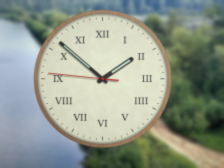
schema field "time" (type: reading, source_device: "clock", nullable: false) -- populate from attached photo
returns 1:51:46
